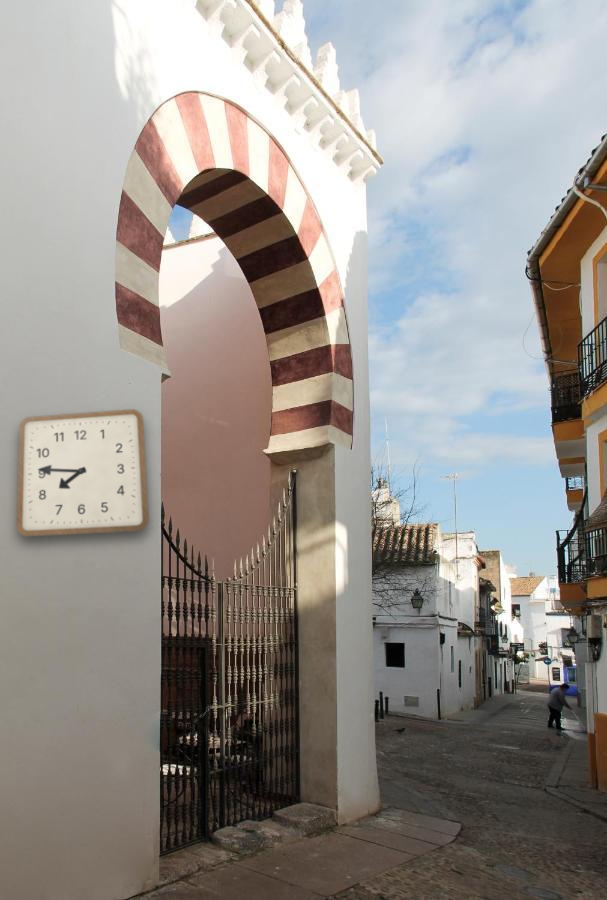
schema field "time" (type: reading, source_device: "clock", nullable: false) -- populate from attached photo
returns 7:46
